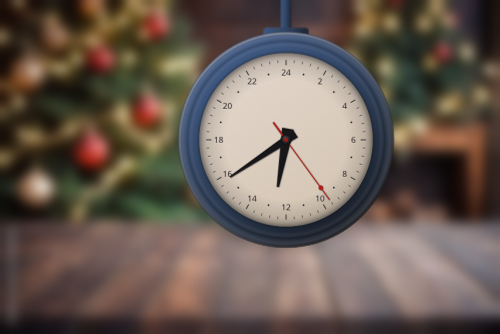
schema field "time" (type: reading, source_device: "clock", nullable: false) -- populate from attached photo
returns 12:39:24
